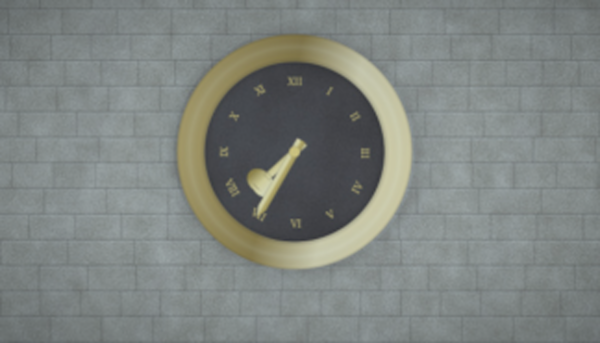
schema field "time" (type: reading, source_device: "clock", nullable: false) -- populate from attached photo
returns 7:35
